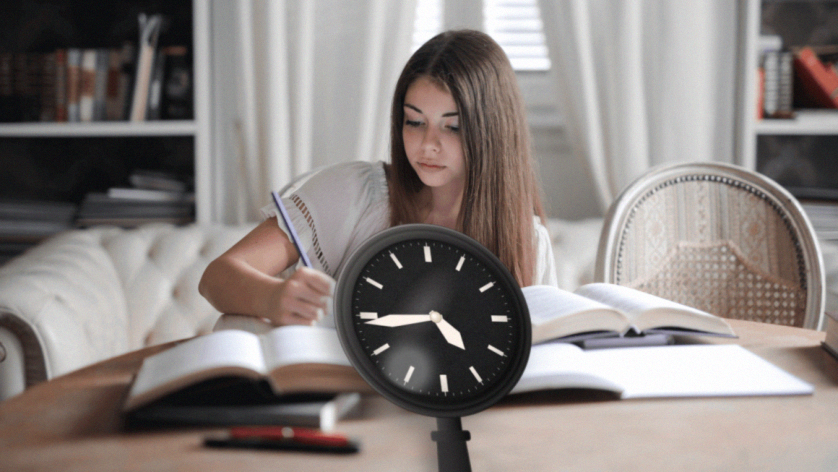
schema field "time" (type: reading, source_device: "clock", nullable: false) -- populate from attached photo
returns 4:44
